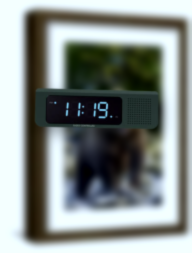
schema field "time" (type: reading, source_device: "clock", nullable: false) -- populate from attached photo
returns 11:19
